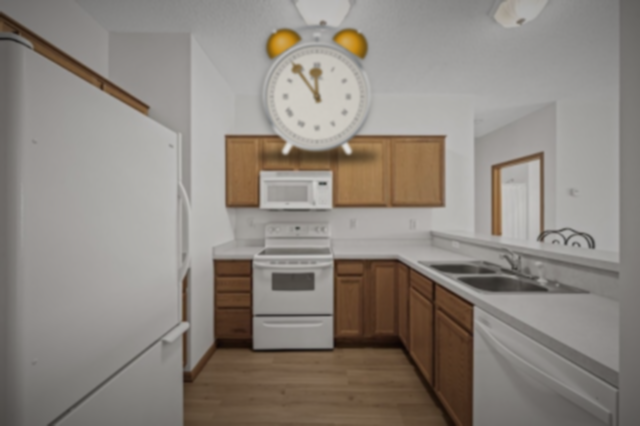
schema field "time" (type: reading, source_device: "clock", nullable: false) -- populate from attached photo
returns 11:54
